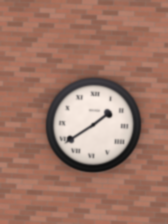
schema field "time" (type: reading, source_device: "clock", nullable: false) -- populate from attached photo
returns 1:39
